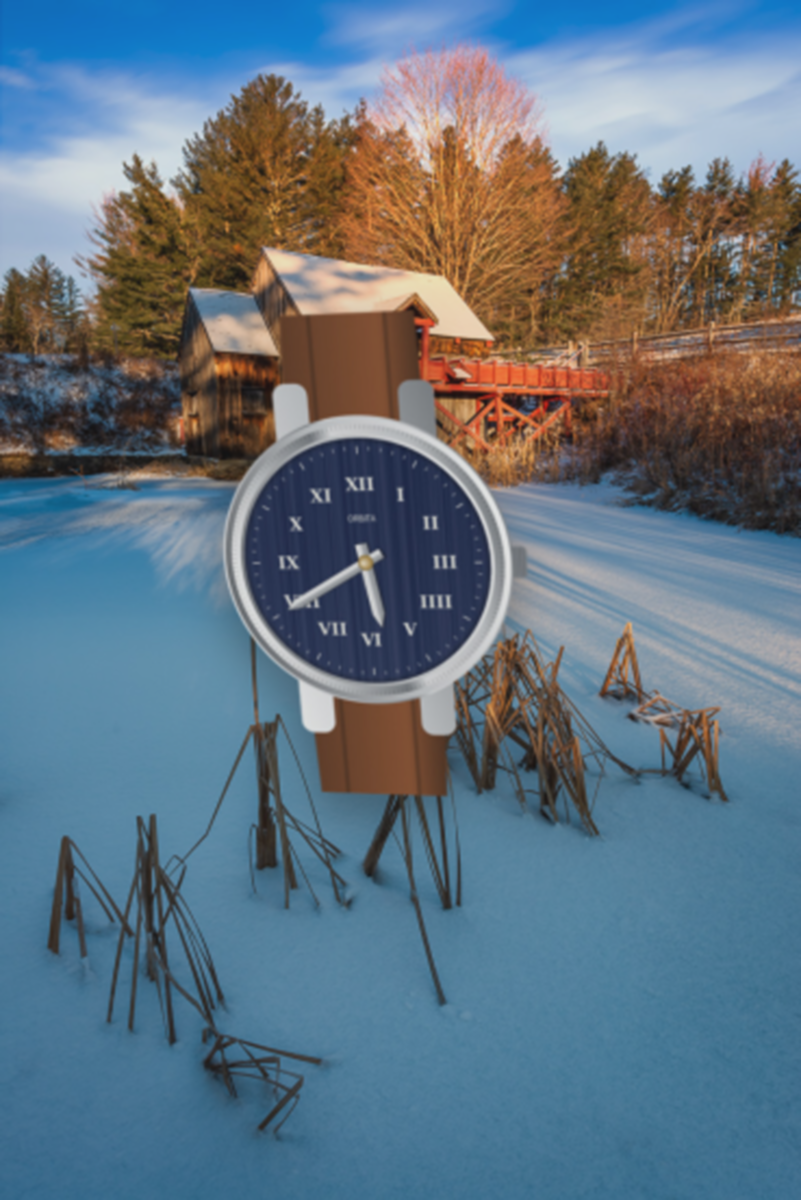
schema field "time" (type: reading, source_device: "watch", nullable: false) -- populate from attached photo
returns 5:40
